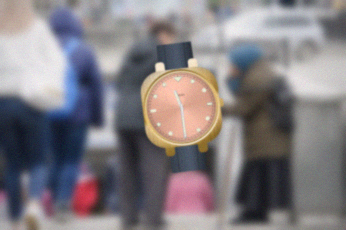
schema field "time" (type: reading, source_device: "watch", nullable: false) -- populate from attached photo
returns 11:30
